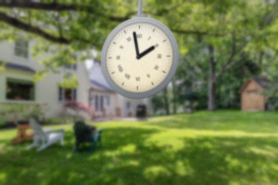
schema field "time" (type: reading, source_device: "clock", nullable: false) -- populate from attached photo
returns 1:58
